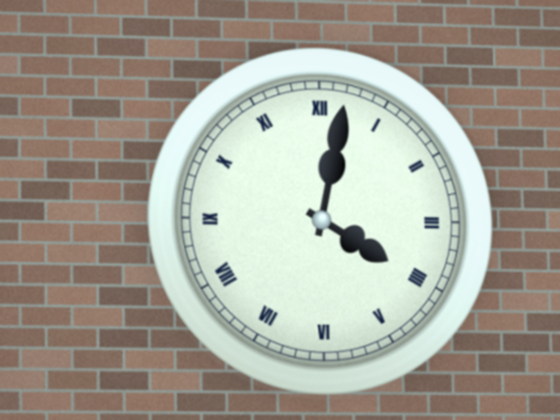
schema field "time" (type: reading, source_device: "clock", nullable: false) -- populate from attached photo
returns 4:02
